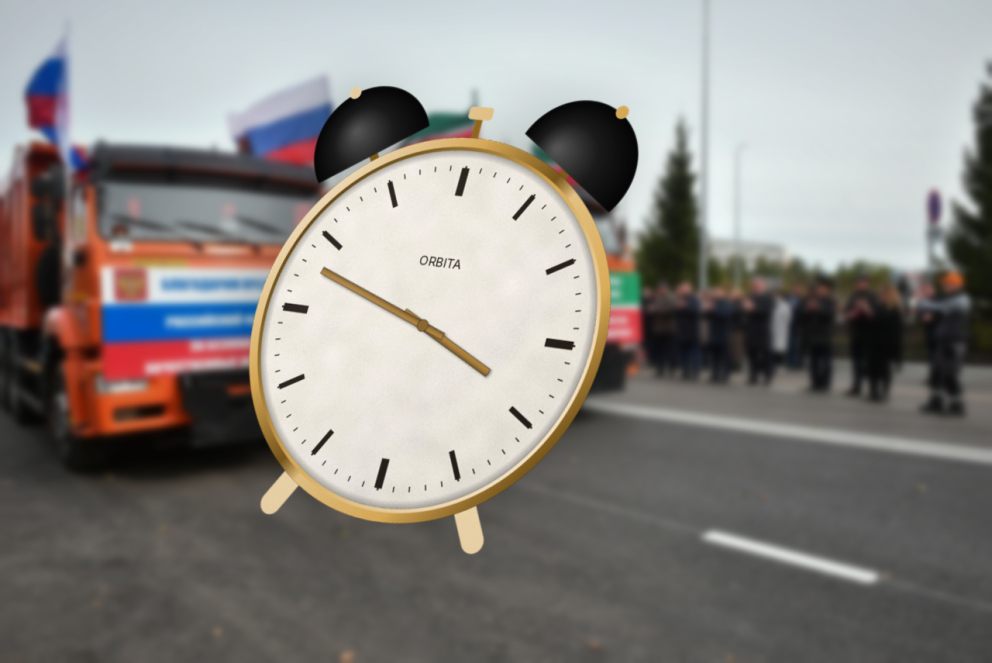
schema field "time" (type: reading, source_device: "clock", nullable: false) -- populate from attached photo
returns 3:48
